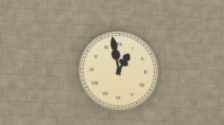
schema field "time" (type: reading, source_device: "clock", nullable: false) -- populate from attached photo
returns 12:58
